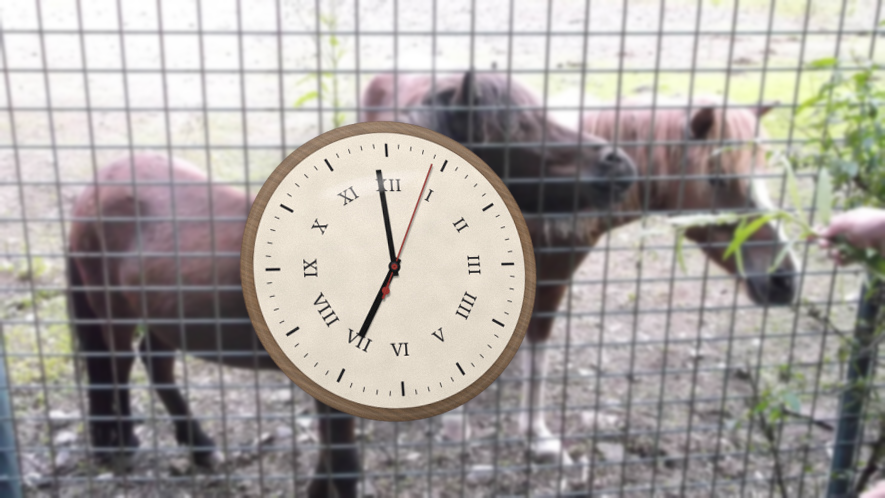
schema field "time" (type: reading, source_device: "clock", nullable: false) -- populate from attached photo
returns 6:59:04
